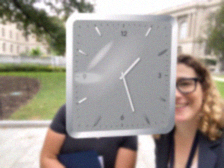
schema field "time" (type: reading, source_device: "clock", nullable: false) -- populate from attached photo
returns 1:27
